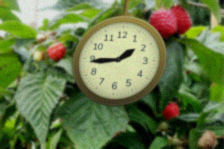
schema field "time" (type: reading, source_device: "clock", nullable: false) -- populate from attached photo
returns 1:44
